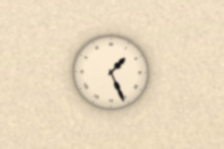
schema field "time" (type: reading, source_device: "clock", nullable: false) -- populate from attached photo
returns 1:26
